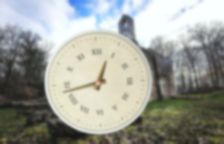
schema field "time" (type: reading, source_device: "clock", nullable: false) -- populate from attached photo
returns 12:43
